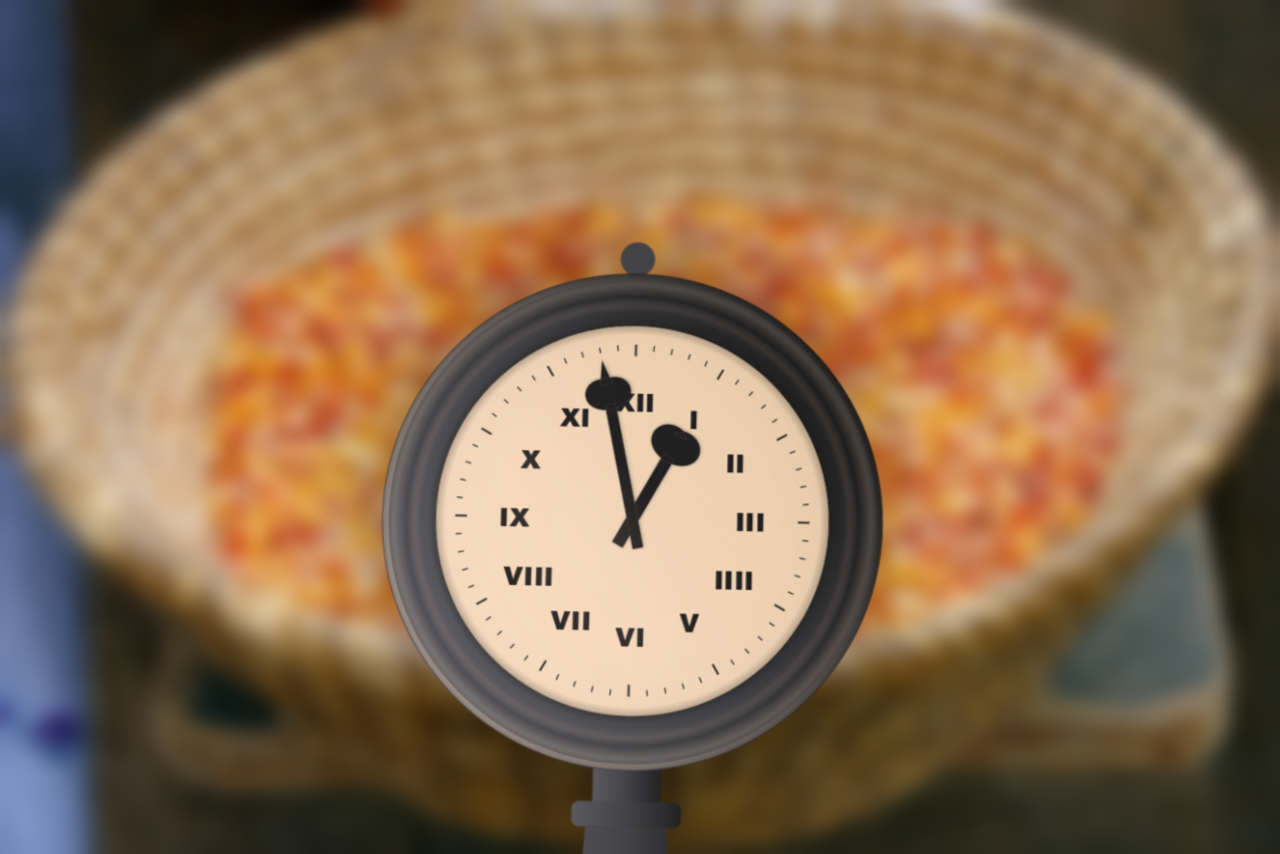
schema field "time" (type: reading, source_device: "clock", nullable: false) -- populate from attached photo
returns 12:58
